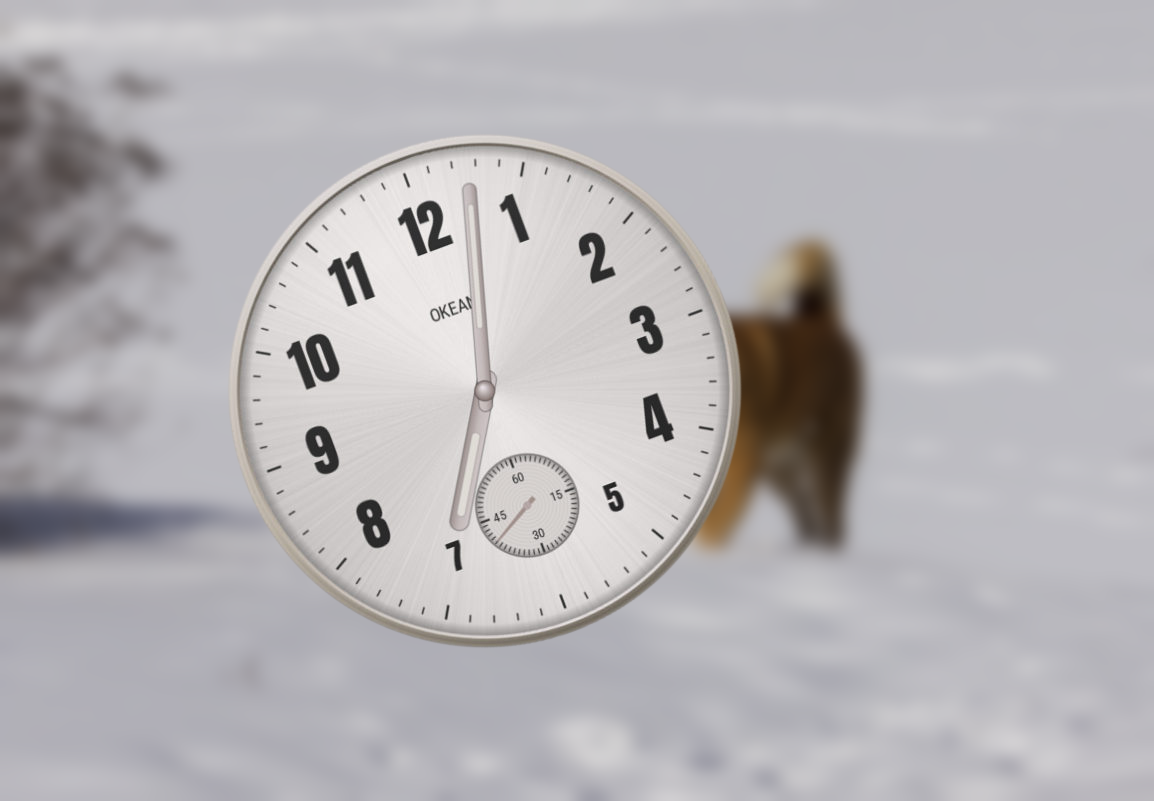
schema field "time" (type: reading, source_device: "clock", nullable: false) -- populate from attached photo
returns 7:02:40
